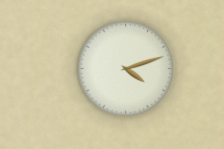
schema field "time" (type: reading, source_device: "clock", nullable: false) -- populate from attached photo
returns 4:12
